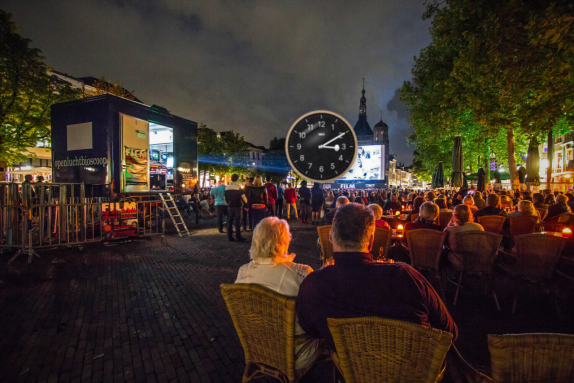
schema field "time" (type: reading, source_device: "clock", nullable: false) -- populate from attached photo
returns 3:10
